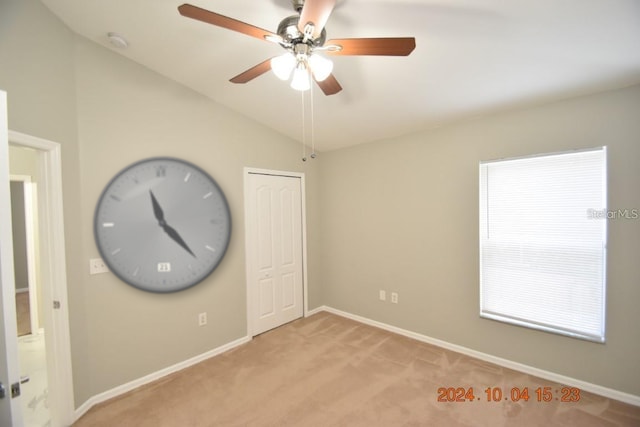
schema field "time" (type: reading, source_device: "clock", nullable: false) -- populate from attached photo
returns 11:23
